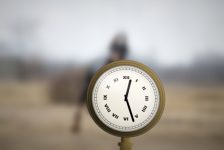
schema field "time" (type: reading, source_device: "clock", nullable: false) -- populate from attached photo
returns 12:27
